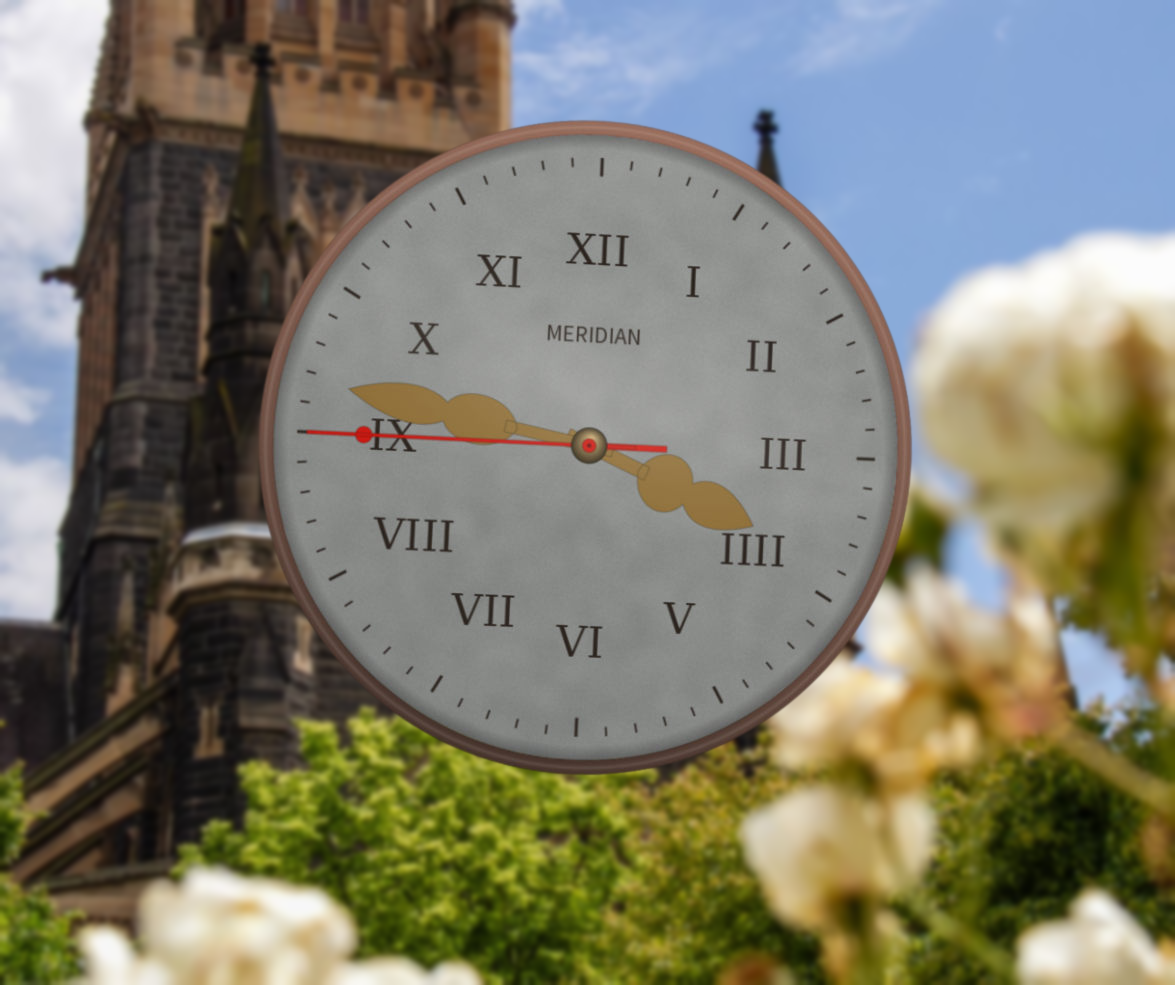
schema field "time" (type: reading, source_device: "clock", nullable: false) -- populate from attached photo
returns 3:46:45
